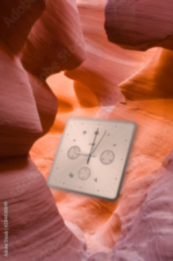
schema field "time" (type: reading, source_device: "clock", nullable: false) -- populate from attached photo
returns 9:03
